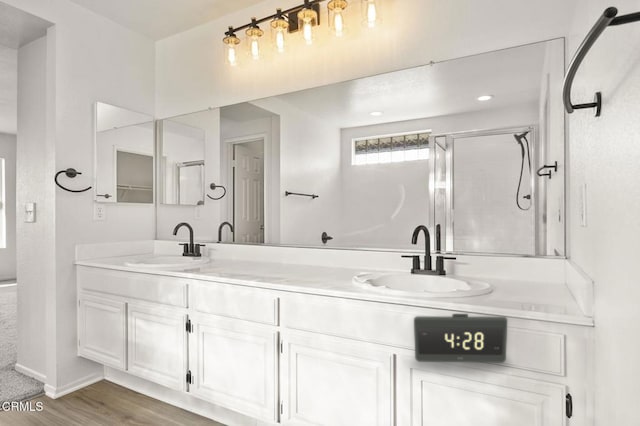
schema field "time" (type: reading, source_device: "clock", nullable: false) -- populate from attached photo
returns 4:28
